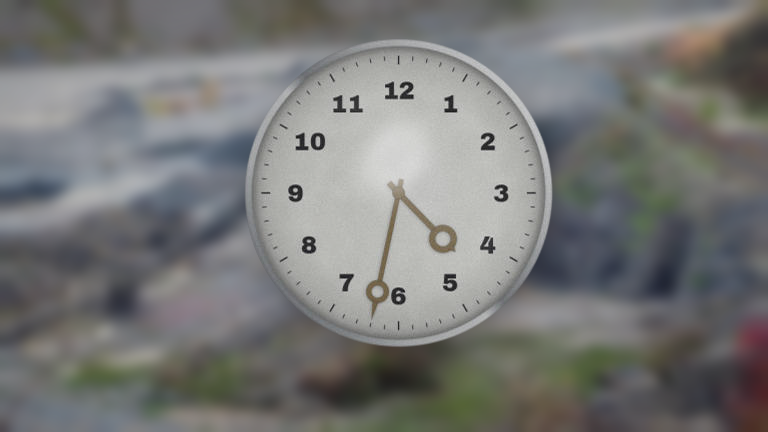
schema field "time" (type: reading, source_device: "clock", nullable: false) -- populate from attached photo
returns 4:32
